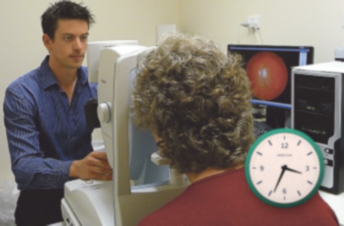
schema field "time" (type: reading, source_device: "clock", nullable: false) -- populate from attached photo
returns 3:34
